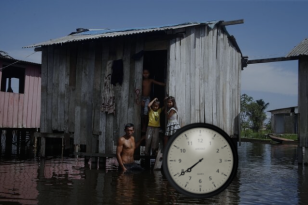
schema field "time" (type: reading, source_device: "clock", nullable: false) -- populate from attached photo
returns 7:39
